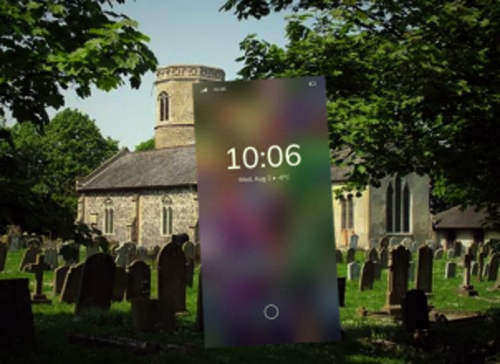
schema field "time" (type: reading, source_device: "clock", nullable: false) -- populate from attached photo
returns 10:06
